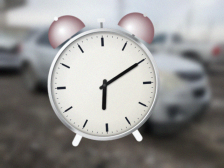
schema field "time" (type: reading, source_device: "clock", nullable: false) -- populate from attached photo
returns 6:10
